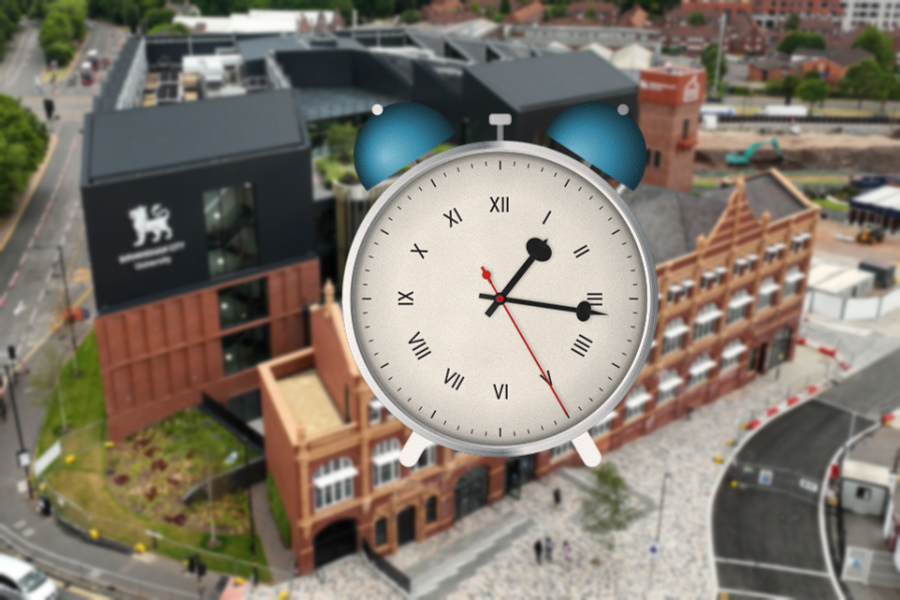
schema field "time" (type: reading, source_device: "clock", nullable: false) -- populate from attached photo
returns 1:16:25
